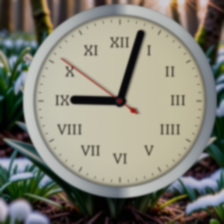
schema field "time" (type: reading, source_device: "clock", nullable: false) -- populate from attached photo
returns 9:02:51
